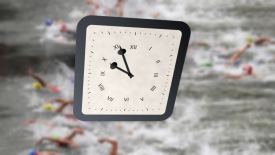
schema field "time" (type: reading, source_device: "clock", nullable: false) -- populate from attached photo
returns 9:56
